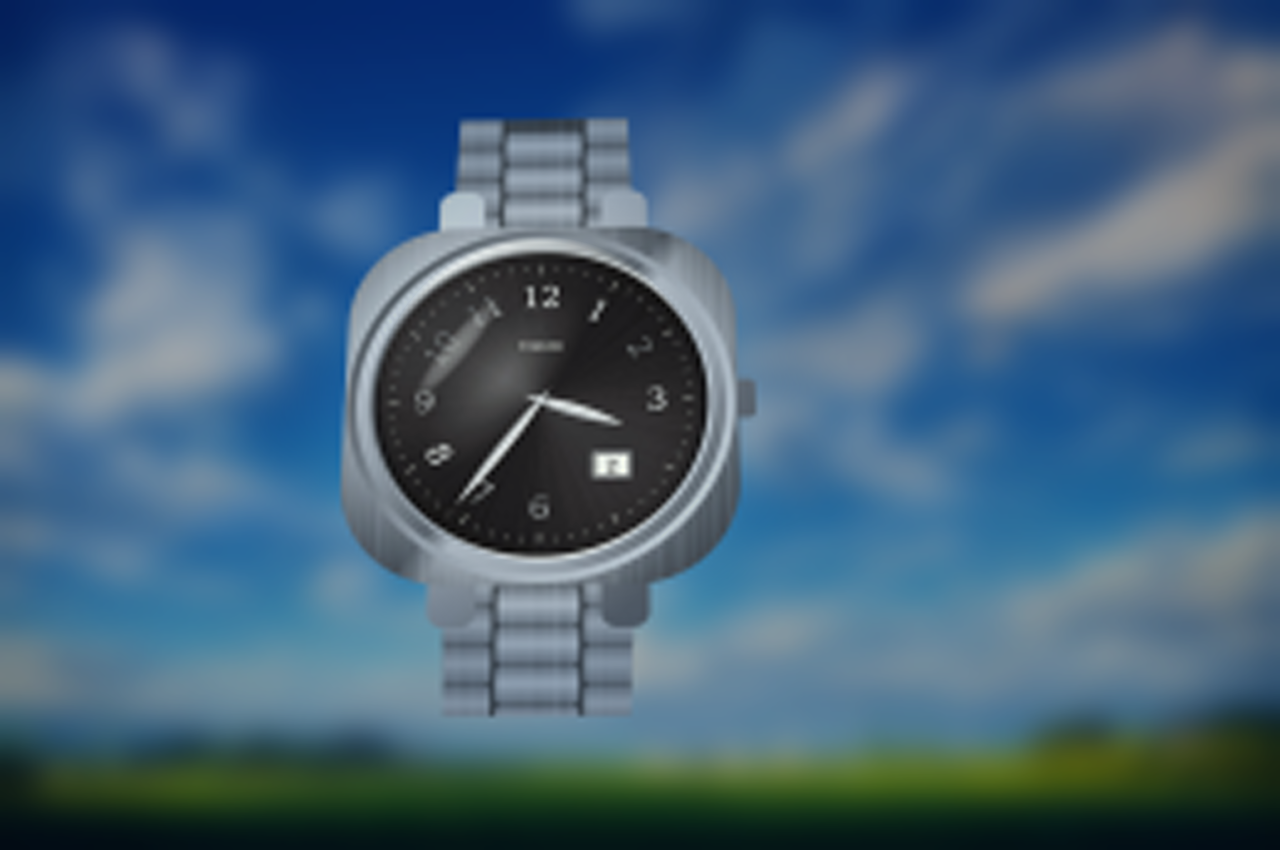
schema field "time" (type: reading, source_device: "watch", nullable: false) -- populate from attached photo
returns 3:36
